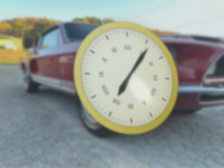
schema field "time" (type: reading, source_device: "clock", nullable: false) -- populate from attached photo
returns 7:06
